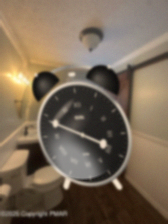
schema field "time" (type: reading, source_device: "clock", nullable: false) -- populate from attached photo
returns 3:49
